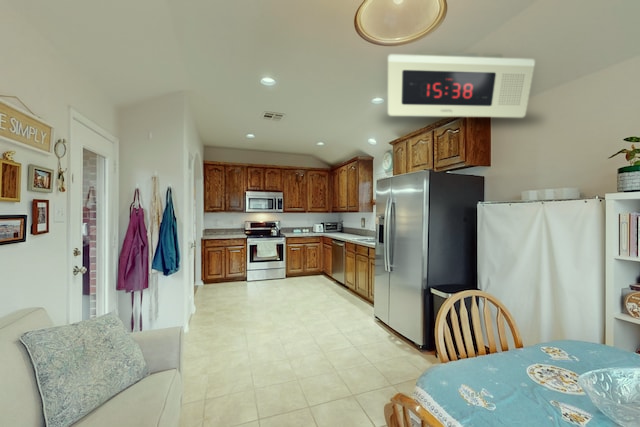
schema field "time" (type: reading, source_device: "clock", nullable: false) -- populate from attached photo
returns 15:38
